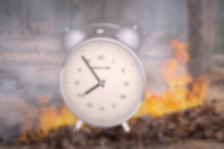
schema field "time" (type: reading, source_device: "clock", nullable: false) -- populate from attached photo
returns 7:54
